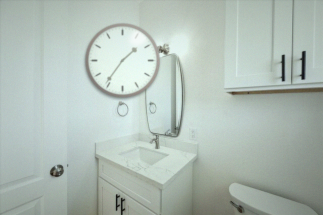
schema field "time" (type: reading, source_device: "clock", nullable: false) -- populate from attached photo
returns 1:36
